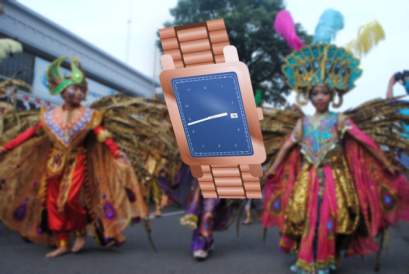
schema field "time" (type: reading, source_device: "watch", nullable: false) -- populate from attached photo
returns 2:43
